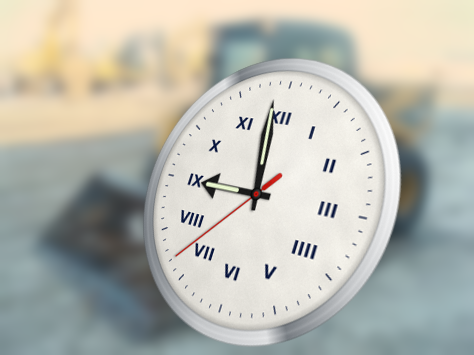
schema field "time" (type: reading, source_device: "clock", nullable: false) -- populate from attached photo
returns 8:58:37
